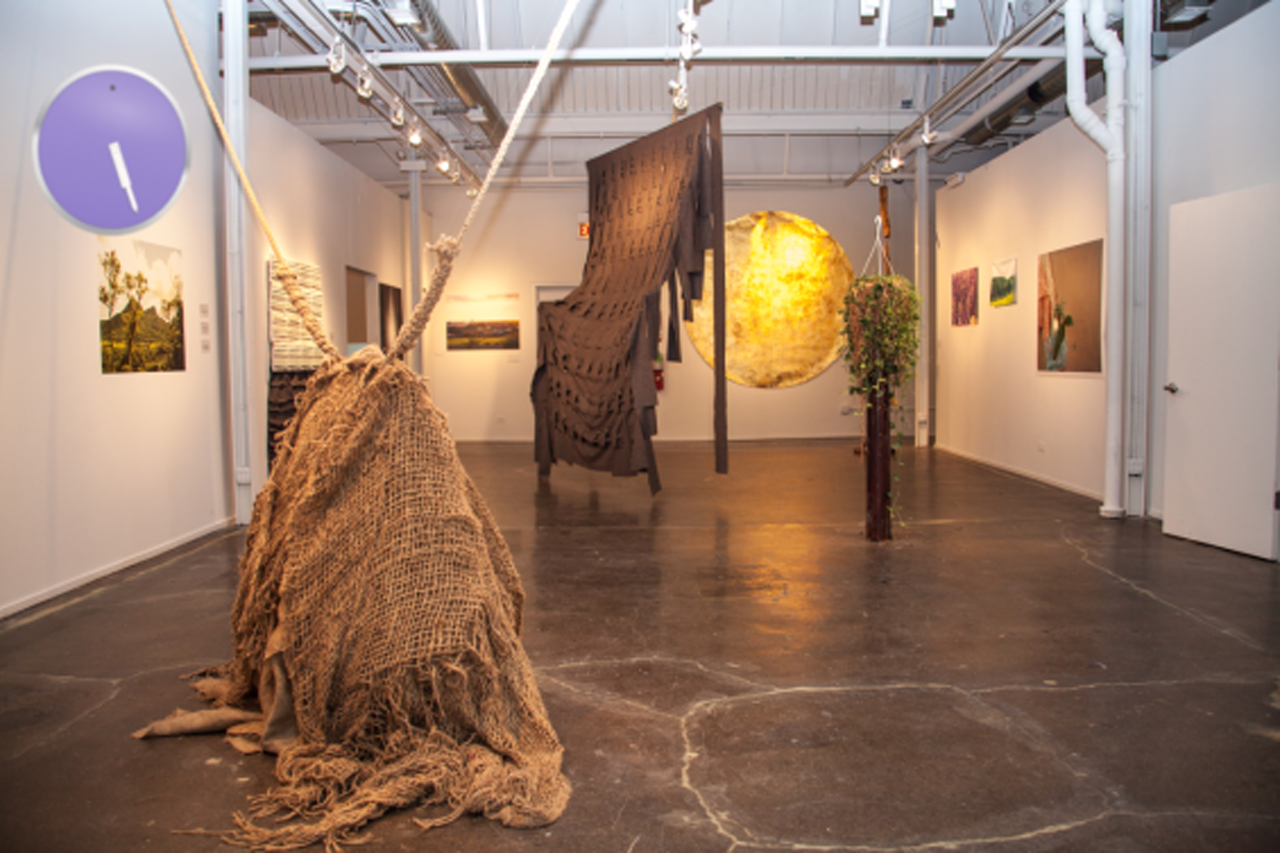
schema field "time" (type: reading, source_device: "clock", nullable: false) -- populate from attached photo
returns 5:27
